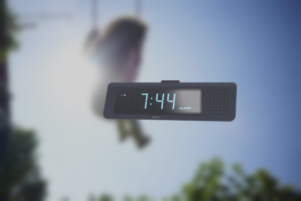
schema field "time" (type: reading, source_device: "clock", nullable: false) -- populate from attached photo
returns 7:44
